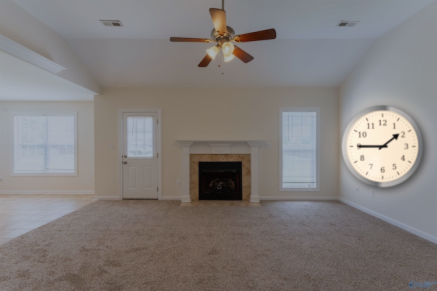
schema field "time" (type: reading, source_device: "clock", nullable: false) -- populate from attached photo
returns 1:45
